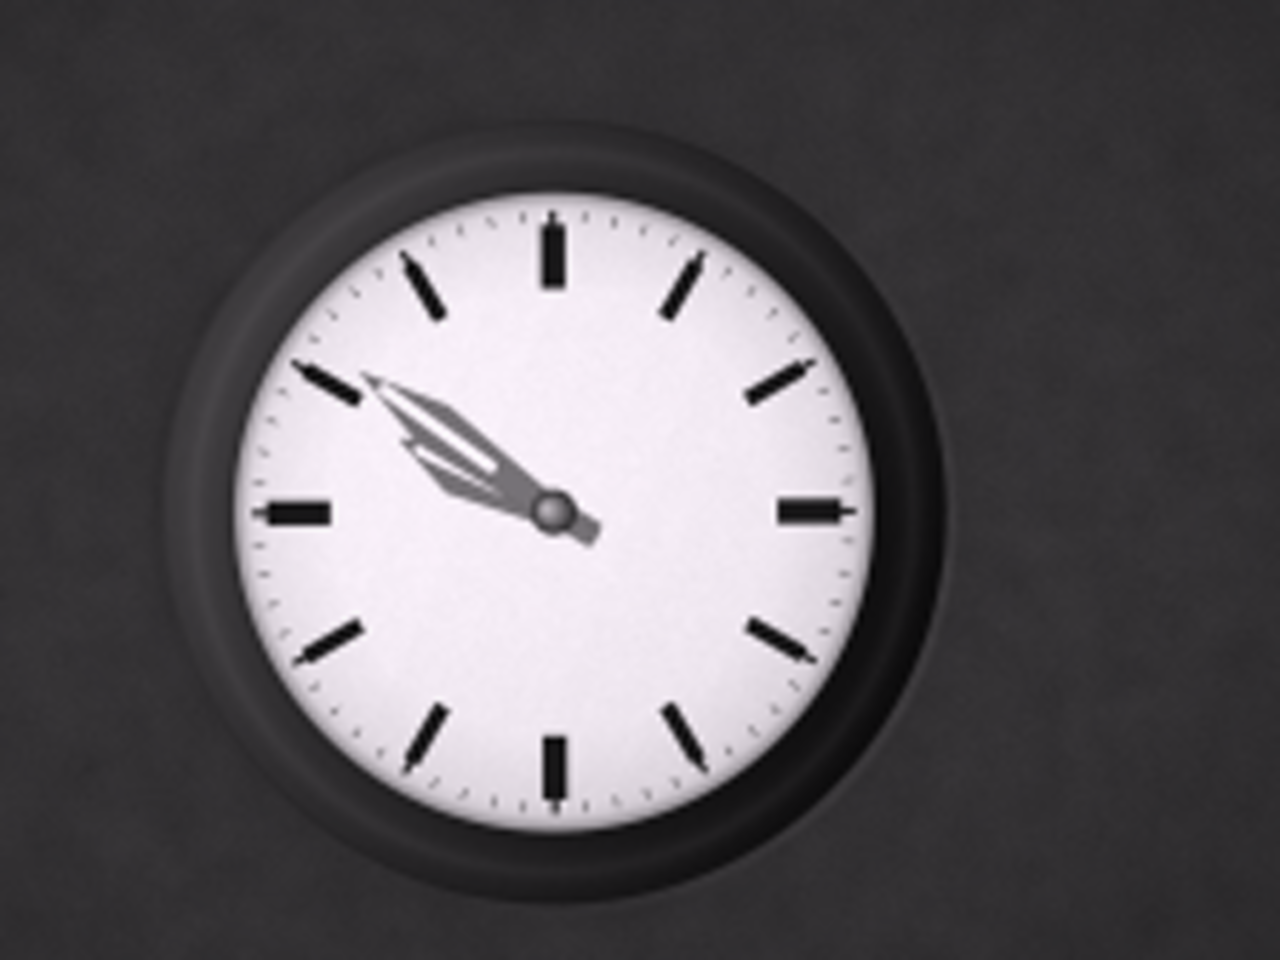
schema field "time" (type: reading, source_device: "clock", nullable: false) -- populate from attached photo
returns 9:51
